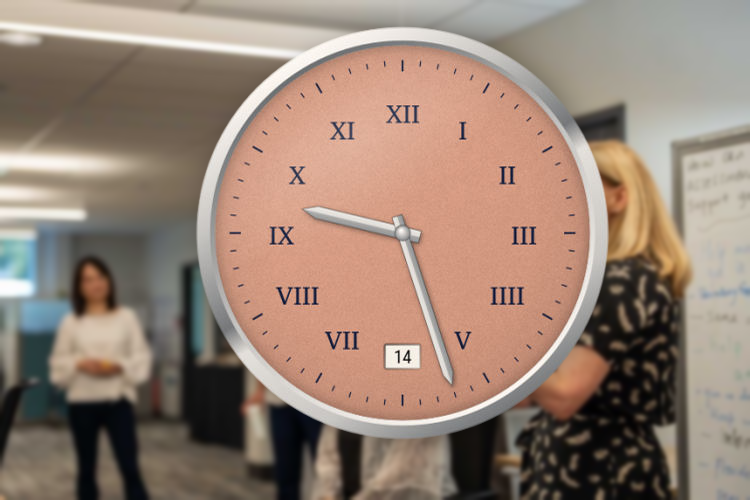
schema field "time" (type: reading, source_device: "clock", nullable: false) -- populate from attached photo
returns 9:27
